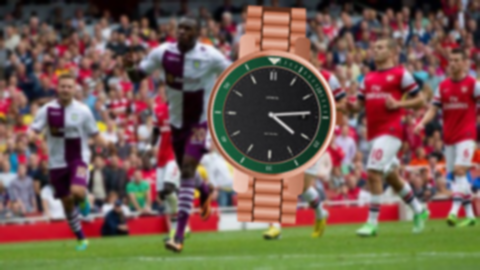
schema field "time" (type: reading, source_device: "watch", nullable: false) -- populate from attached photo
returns 4:14
